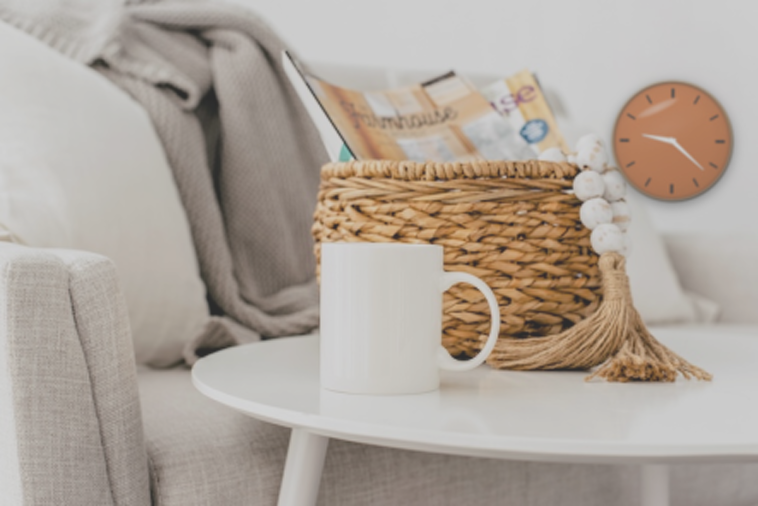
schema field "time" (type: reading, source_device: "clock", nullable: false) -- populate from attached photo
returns 9:22
